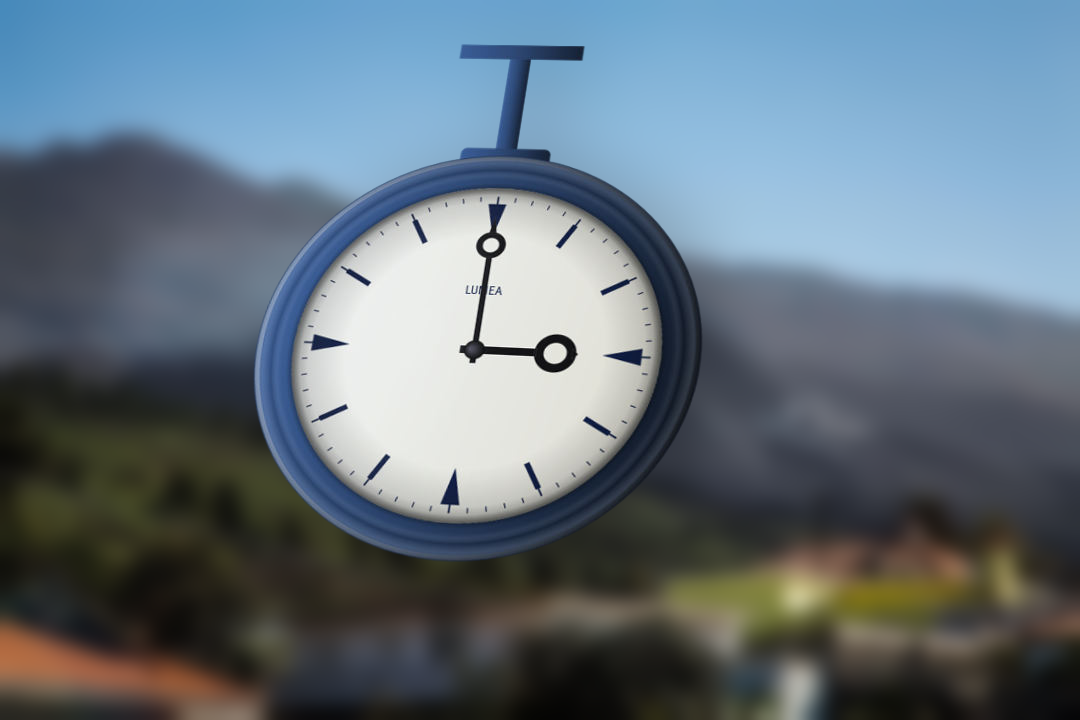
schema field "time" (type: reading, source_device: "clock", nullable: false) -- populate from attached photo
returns 3:00
